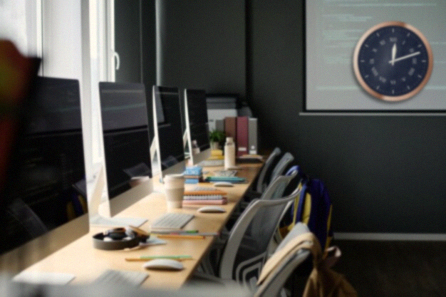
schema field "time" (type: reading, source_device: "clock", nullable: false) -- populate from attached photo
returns 12:12
